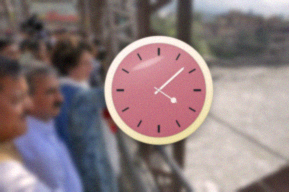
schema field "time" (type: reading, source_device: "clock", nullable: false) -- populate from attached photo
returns 4:08
